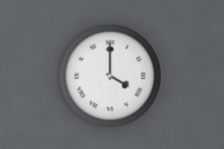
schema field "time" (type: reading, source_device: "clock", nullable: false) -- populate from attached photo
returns 4:00
